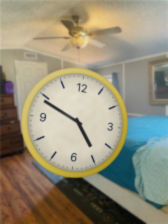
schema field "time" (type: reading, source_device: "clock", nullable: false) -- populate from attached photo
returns 4:49
